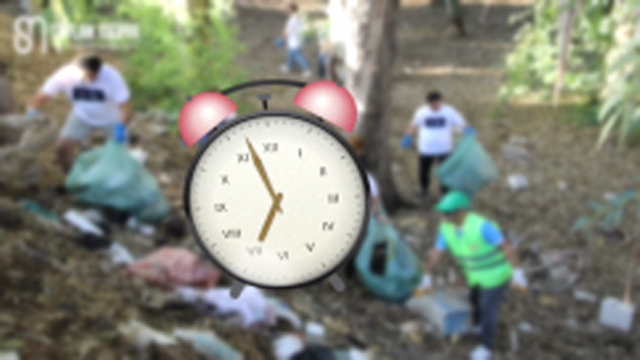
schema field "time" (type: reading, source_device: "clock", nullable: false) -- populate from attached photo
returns 6:57
